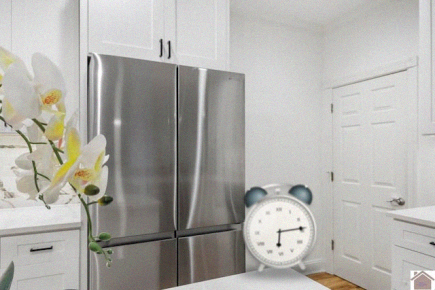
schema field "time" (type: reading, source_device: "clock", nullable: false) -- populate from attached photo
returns 6:14
